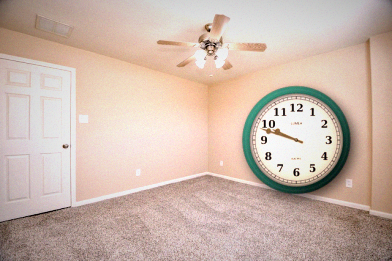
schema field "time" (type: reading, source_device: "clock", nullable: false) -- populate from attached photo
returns 9:48
